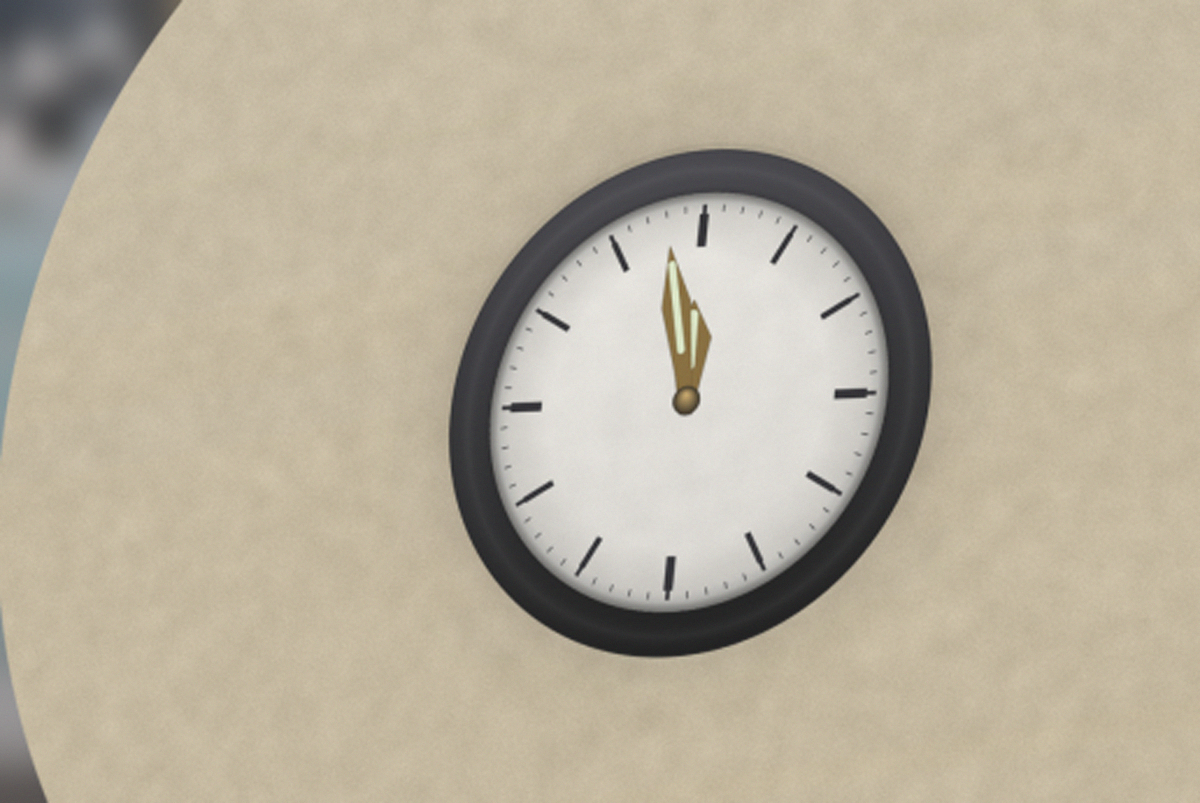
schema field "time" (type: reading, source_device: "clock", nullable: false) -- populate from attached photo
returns 11:58
